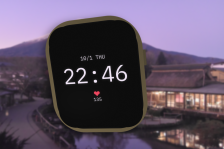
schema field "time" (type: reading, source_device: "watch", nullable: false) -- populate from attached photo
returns 22:46
